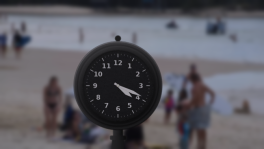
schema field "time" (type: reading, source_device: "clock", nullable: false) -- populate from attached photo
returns 4:19
